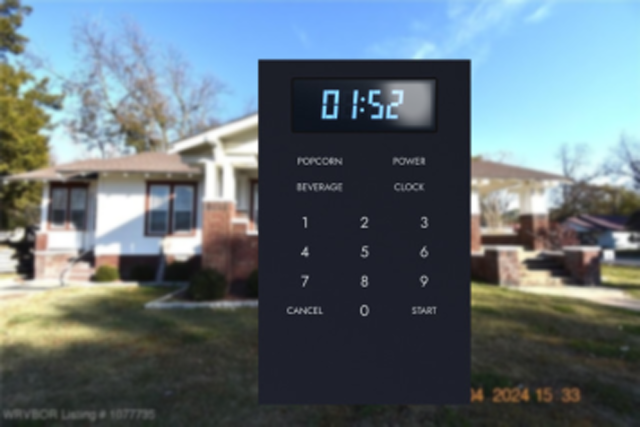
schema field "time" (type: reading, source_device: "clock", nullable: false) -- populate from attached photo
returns 1:52
